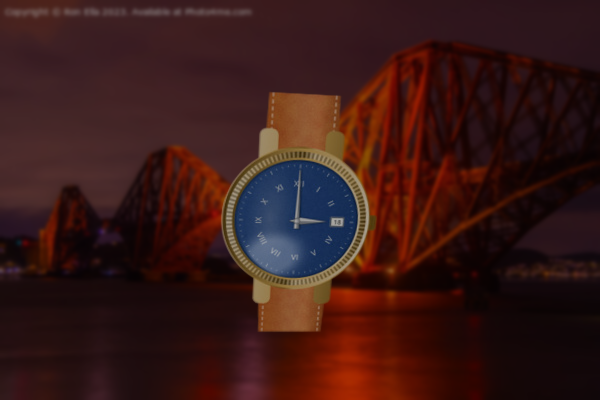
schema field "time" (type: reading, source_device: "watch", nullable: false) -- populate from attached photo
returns 3:00
